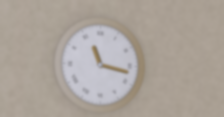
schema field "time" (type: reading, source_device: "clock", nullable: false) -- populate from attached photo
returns 11:17
